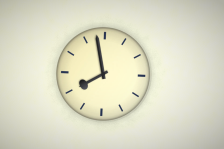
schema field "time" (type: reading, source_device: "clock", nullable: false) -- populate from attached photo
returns 7:58
